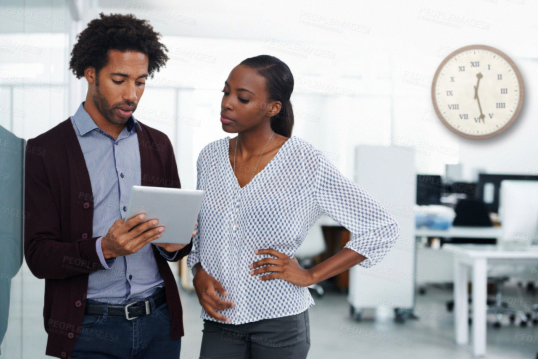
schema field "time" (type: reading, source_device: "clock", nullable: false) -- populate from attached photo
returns 12:28
